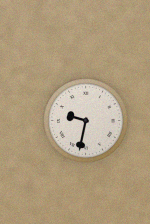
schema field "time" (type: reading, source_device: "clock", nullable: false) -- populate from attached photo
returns 9:32
